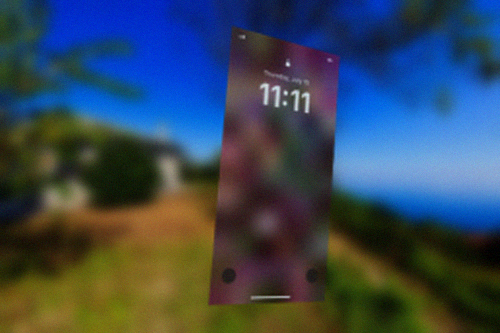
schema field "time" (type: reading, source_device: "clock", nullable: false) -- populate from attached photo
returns 11:11
